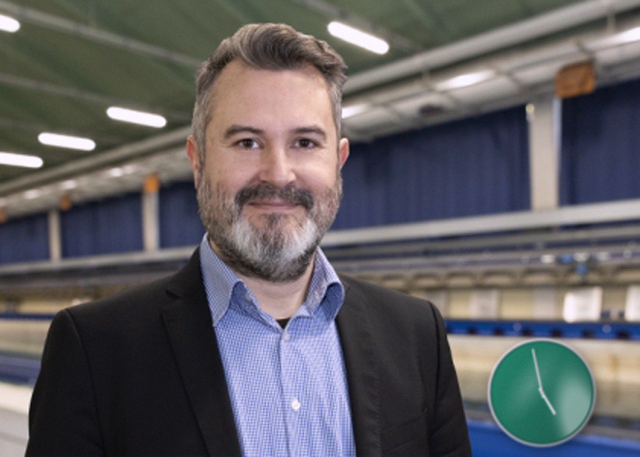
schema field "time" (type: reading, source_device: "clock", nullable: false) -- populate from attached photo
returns 4:58
